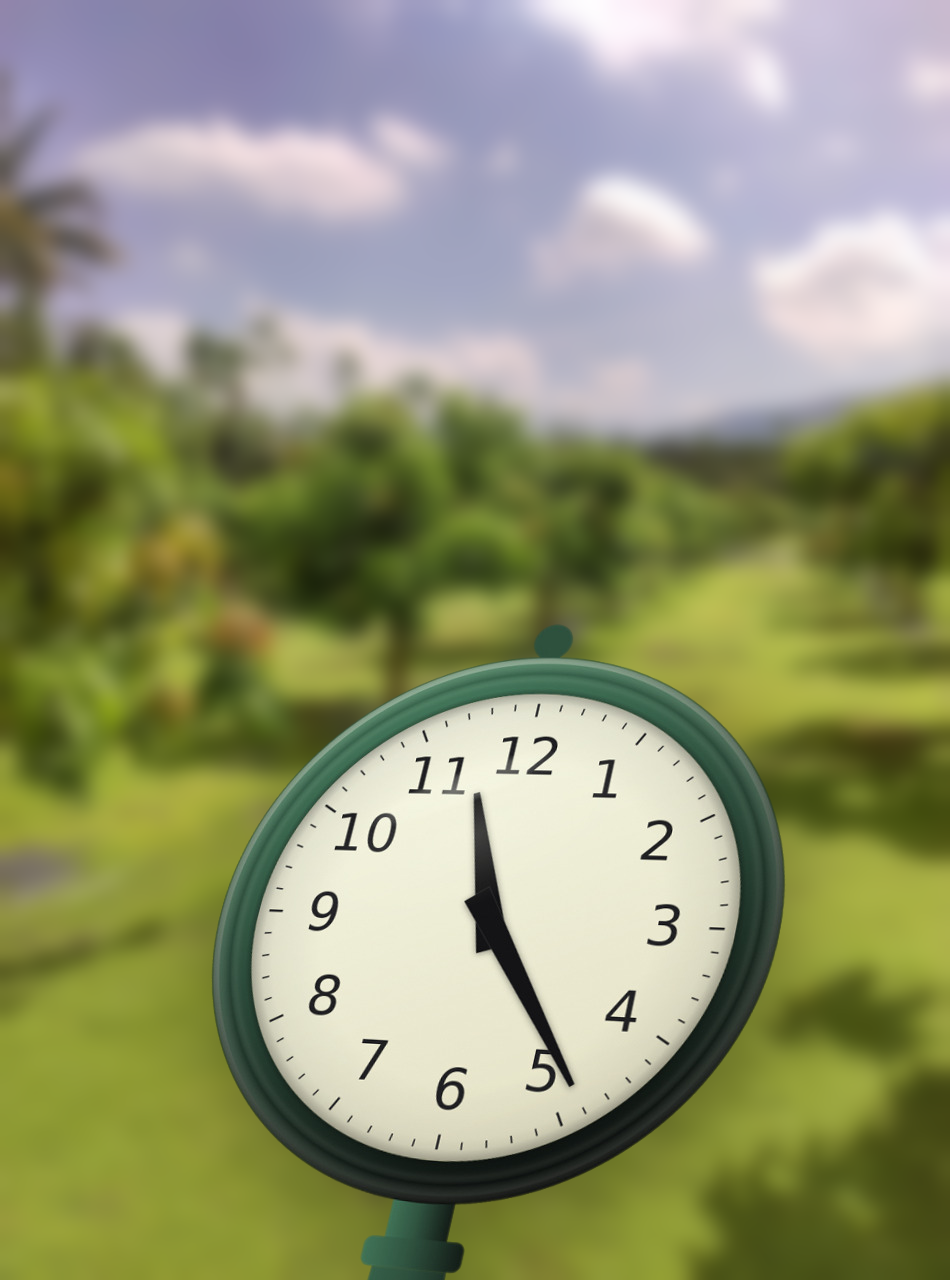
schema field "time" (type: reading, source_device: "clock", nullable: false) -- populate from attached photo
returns 11:24
